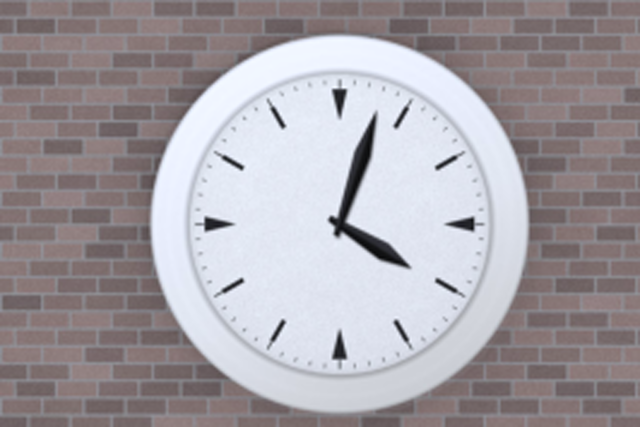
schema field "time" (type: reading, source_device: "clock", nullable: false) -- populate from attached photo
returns 4:03
